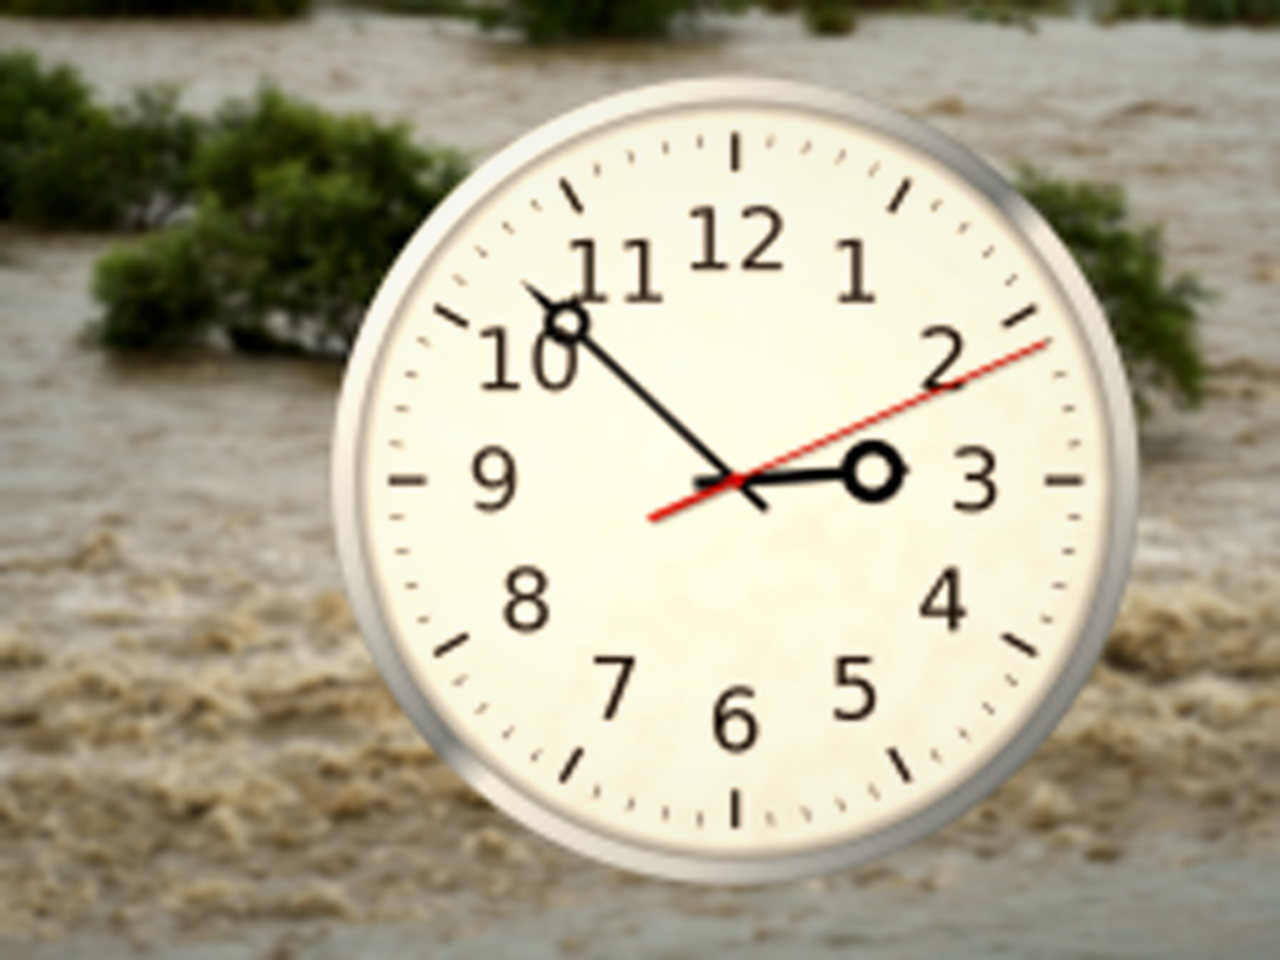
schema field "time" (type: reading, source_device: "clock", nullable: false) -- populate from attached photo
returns 2:52:11
